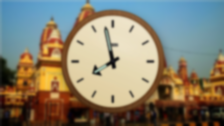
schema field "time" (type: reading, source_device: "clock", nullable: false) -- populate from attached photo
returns 7:58
